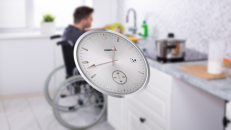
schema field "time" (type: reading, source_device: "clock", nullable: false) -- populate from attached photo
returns 12:43
